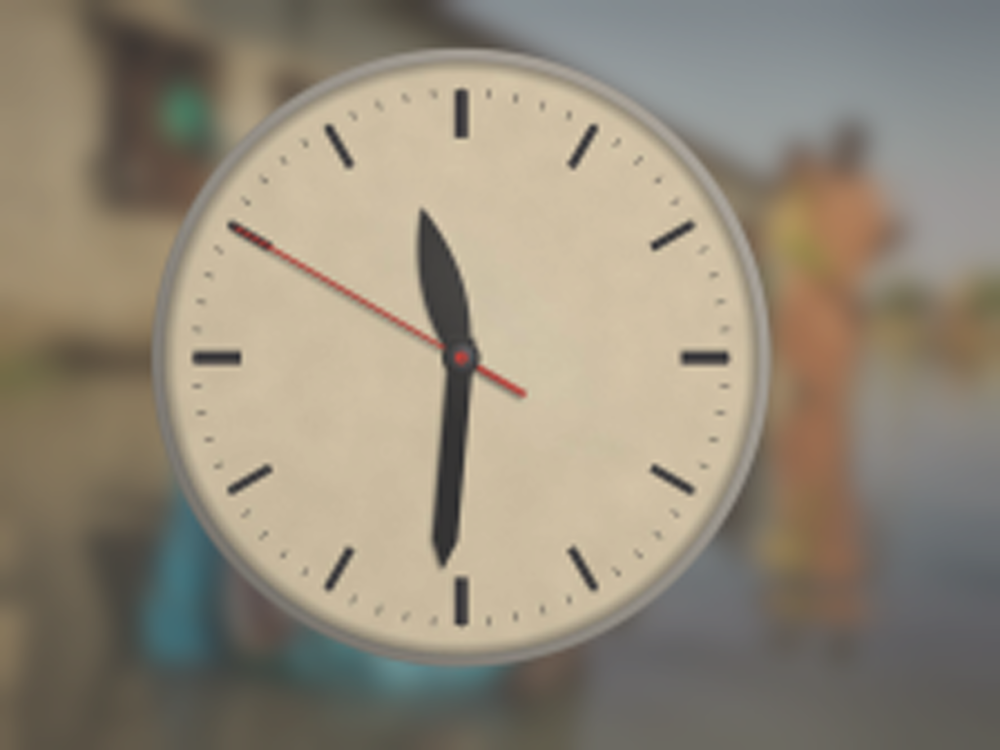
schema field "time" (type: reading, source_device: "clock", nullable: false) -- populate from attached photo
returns 11:30:50
